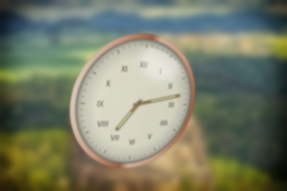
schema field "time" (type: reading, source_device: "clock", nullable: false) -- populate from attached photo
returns 7:13
